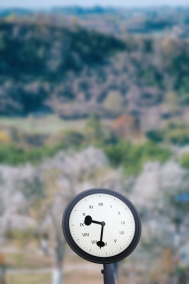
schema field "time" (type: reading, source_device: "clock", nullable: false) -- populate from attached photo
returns 9:32
